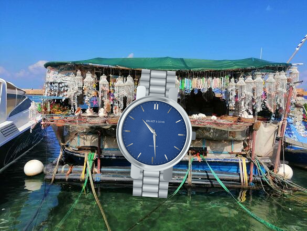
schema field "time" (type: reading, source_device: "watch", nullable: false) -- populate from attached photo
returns 10:29
